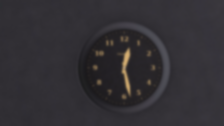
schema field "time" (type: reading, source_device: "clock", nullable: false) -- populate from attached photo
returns 12:28
